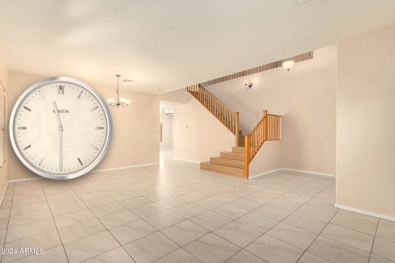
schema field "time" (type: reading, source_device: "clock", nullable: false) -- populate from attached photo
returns 11:30
